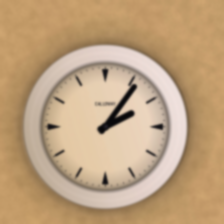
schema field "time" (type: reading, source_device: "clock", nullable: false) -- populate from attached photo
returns 2:06
